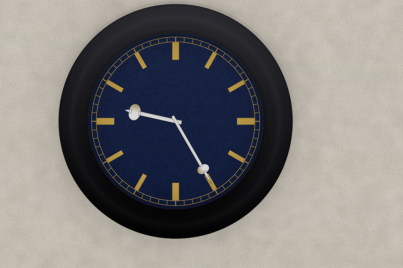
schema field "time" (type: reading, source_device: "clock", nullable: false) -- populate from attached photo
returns 9:25
